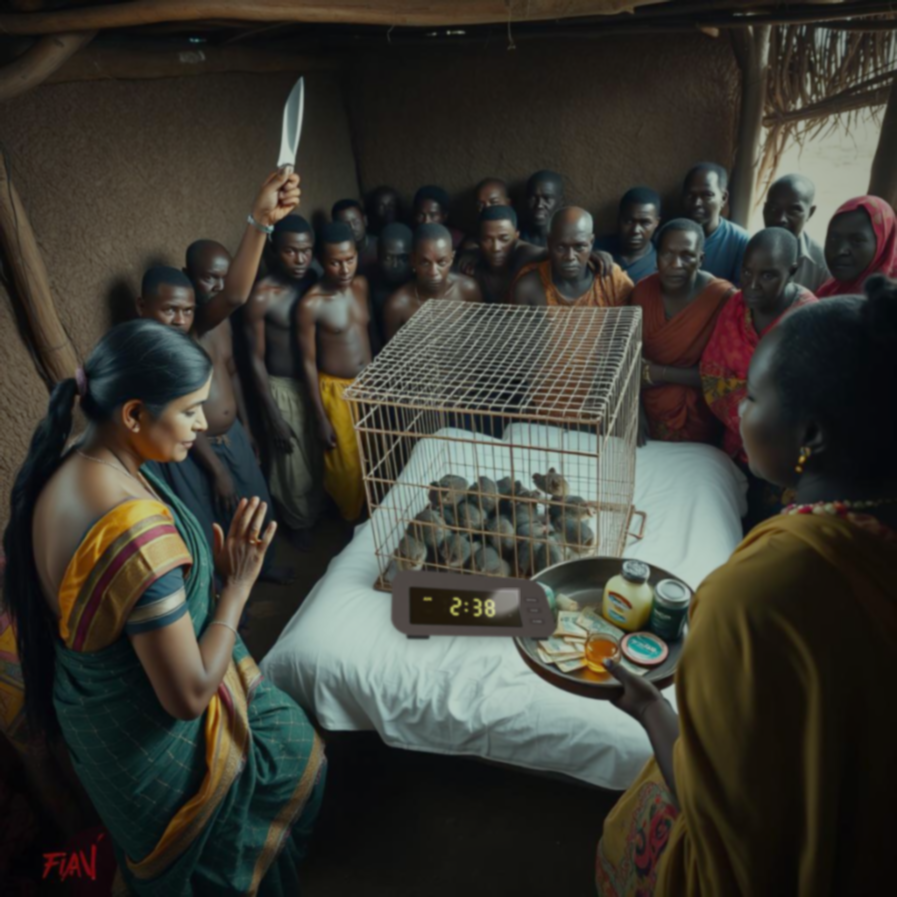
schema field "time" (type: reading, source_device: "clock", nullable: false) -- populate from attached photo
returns 2:38
